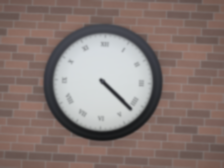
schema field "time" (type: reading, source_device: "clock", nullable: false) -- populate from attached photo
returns 4:22
